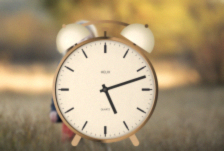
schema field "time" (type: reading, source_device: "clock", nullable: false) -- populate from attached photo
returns 5:12
